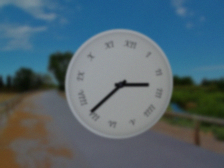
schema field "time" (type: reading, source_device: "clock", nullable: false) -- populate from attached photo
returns 2:36
